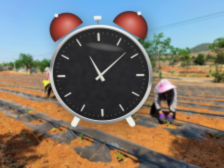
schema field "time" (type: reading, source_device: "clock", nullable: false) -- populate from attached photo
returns 11:08
